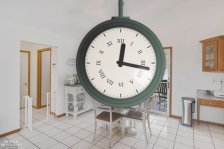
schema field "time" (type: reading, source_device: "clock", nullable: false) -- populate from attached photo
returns 12:17
